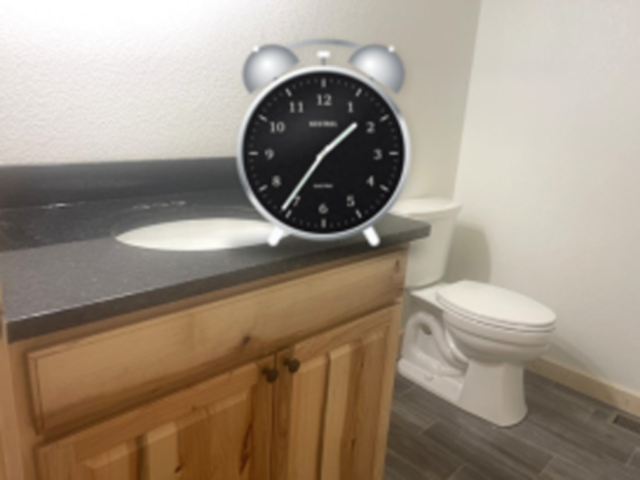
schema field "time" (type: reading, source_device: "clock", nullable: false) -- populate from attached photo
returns 1:36
